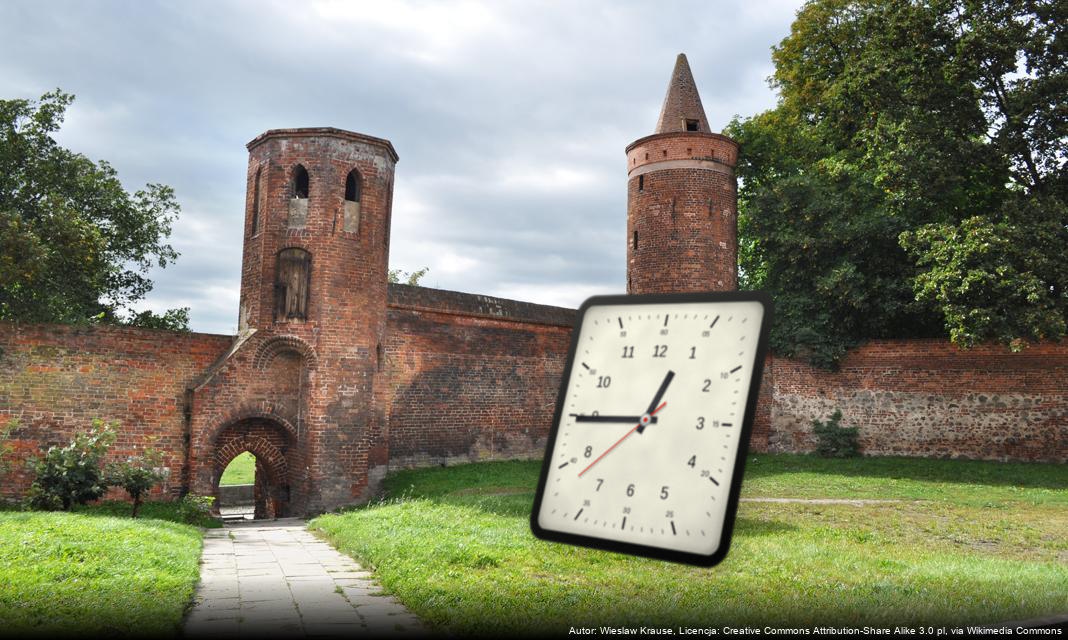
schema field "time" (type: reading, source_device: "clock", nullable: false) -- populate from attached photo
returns 12:44:38
